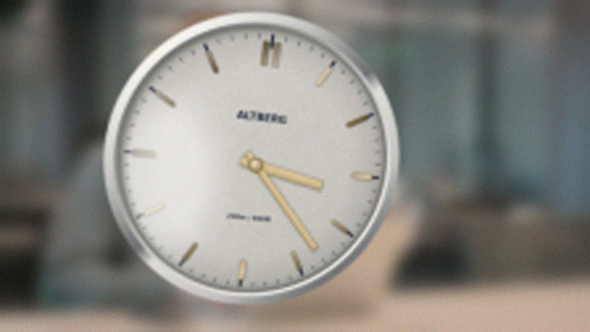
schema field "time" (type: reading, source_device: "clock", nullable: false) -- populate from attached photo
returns 3:23
